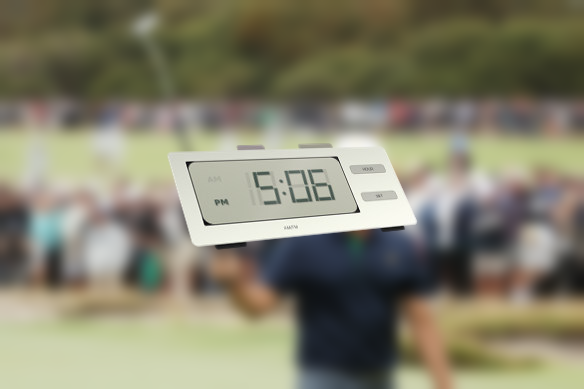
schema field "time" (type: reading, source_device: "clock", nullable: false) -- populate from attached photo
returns 5:06
